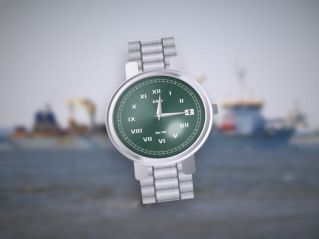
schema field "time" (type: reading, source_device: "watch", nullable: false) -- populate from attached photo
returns 12:15
